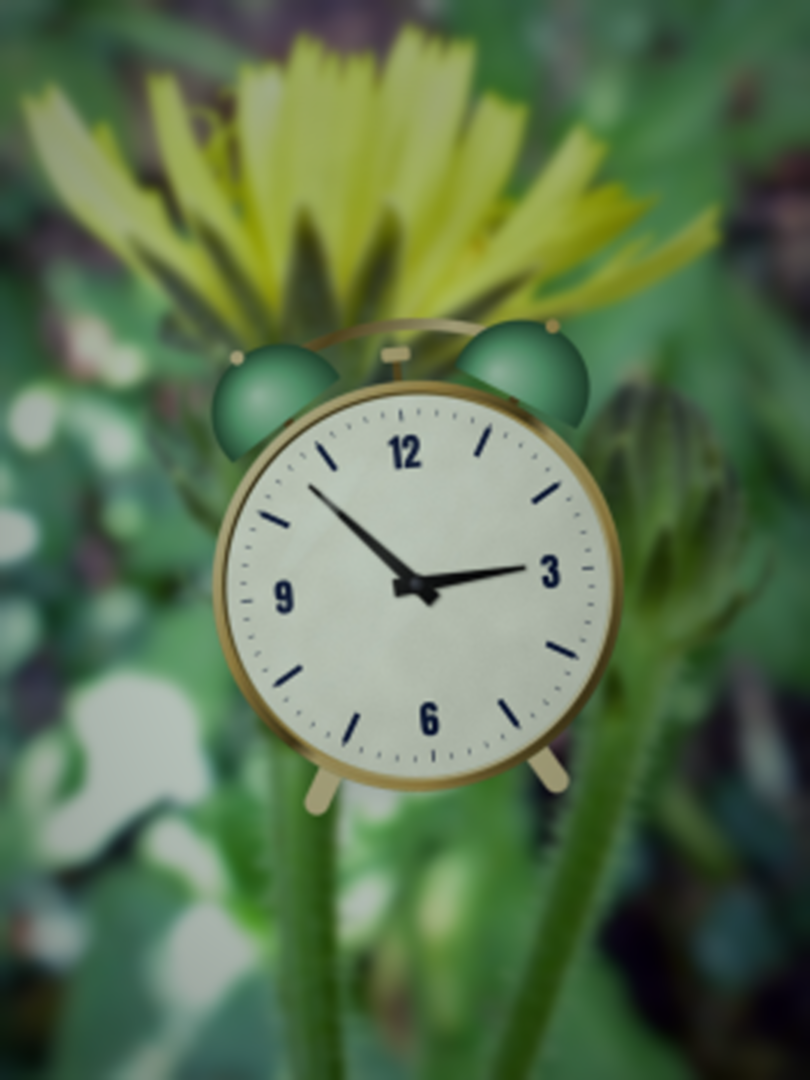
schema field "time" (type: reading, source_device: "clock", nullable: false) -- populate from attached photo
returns 2:53
